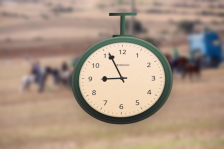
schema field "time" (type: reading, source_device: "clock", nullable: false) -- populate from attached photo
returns 8:56
